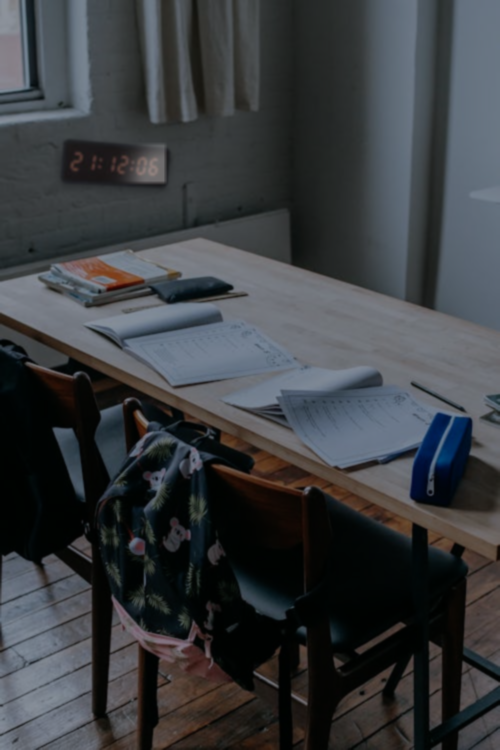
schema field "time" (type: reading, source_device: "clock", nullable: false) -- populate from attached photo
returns 21:12:06
